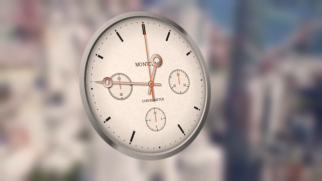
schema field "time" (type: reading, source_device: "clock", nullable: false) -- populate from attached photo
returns 12:46
